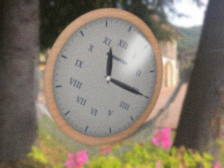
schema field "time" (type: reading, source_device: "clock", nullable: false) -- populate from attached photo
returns 11:15
